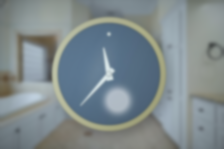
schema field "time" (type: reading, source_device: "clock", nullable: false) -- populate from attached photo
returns 11:37
